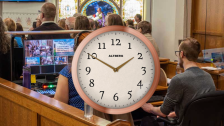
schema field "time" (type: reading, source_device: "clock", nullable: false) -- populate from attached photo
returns 1:50
